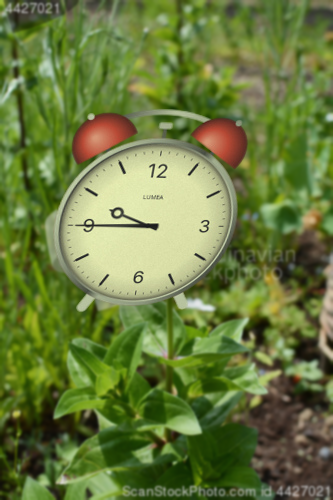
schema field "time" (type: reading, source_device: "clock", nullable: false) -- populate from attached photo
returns 9:45
